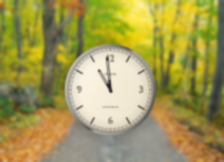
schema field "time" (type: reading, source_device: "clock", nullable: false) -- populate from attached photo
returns 10:59
